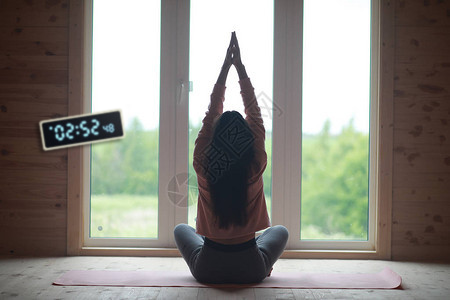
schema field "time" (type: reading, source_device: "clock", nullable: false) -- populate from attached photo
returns 2:52
